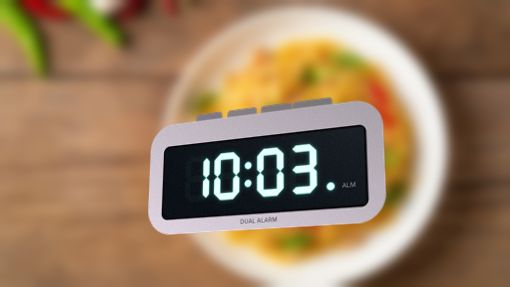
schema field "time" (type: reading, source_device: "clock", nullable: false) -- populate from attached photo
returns 10:03
